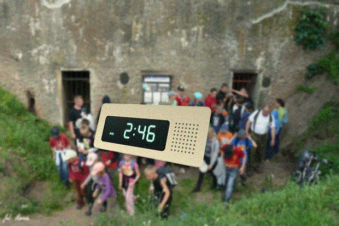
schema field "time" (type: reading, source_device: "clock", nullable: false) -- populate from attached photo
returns 2:46
